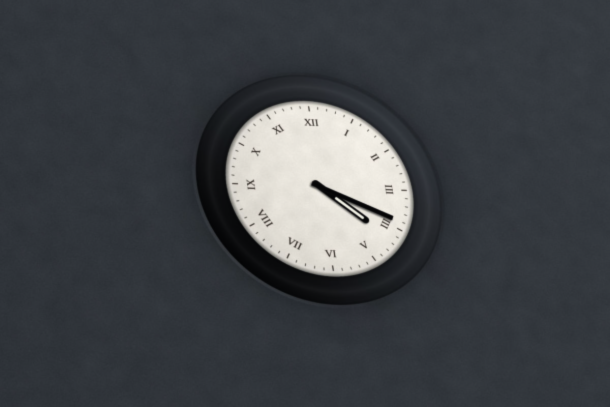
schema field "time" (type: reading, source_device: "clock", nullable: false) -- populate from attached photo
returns 4:19
